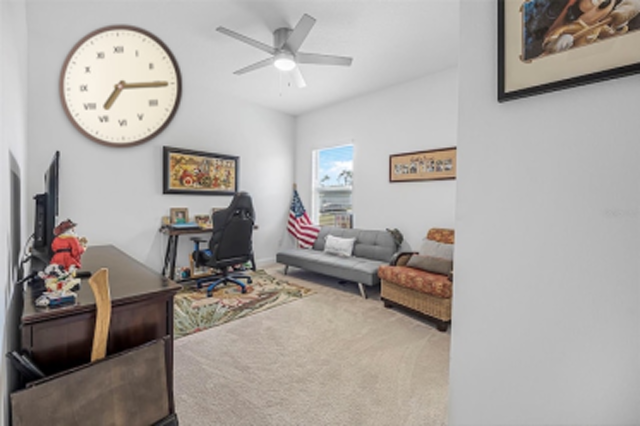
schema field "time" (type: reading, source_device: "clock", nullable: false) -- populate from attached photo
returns 7:15
